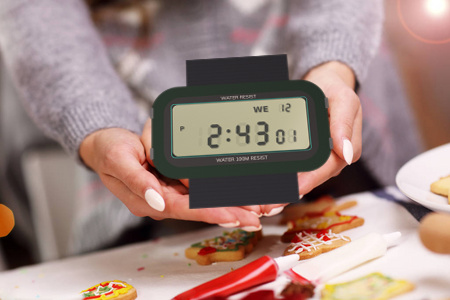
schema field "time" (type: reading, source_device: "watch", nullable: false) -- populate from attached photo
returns 2:43:01
